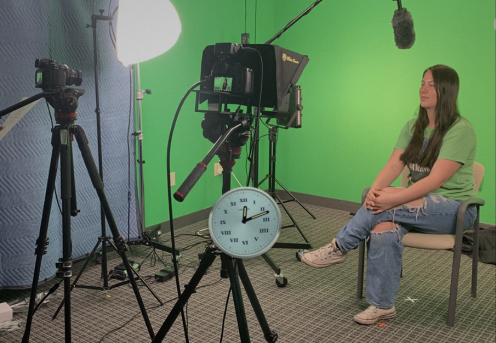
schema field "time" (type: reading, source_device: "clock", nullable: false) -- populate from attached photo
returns 12:12
